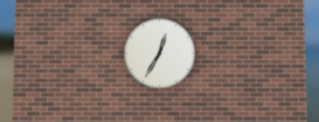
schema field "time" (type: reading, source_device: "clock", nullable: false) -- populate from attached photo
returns 12:35
